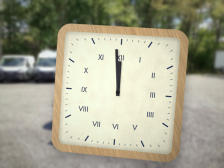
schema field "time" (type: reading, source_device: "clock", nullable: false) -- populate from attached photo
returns 11:59
